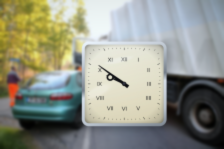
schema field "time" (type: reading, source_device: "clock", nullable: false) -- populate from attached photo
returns 9:51
